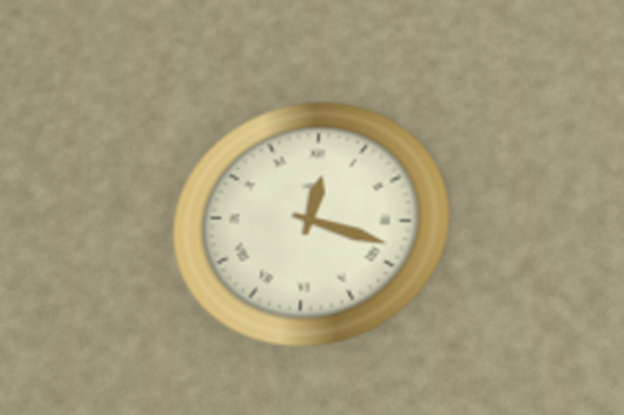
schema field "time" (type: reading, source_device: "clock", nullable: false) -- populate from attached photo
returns 12:18
